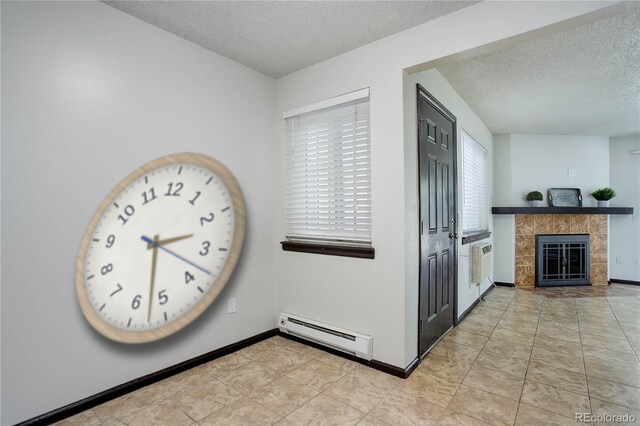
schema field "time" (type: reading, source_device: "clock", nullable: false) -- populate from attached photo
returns 2:27:18
